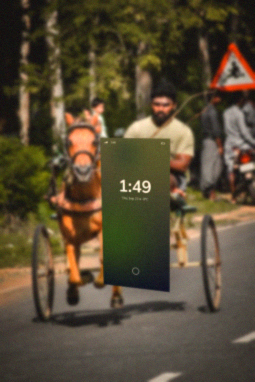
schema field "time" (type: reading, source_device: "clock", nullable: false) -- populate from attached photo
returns 1:49
